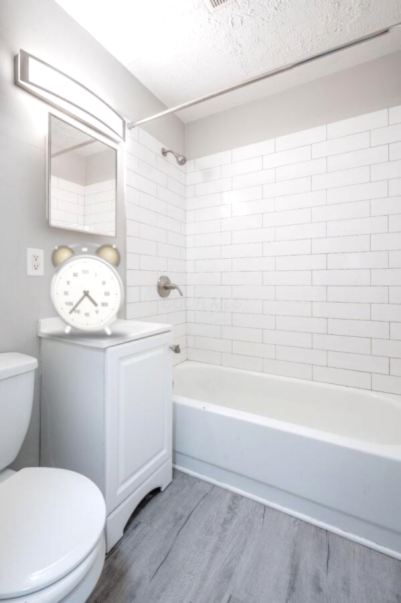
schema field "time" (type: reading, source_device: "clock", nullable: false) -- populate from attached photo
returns 4:37
